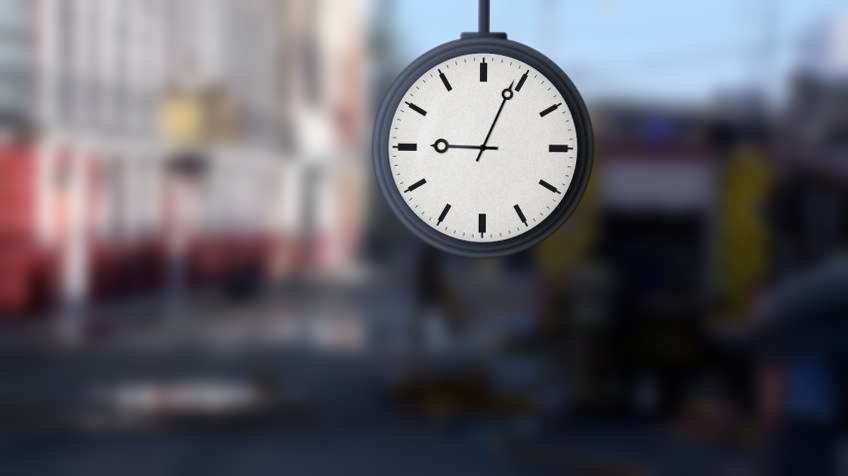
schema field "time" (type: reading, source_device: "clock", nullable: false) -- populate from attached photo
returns 9:04
